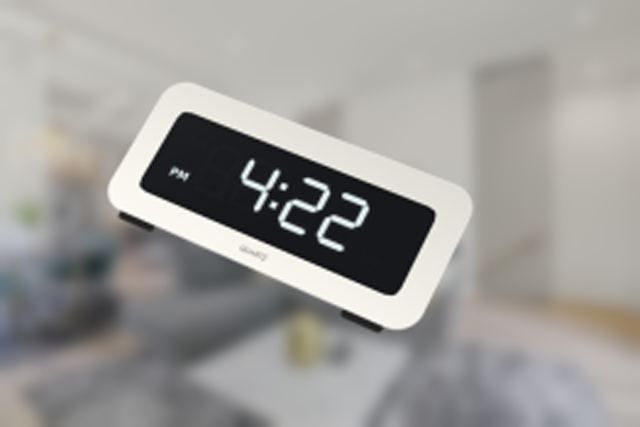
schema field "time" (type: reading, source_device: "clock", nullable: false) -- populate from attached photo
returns 4:22
